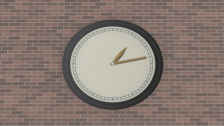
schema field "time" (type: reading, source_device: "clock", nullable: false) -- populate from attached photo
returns 1:13
